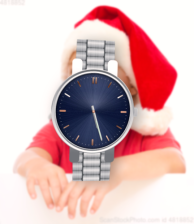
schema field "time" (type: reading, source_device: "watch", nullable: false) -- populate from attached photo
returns 5:27
